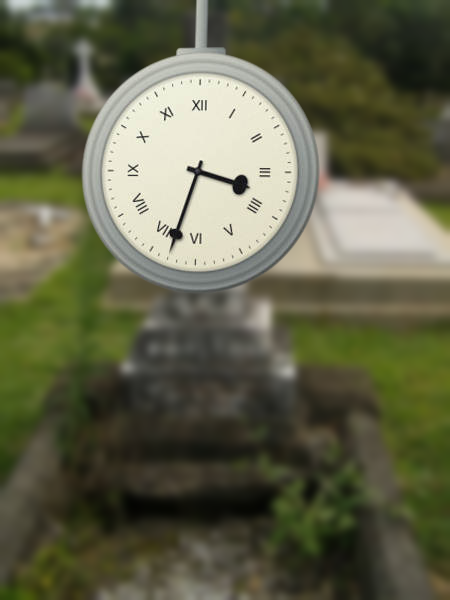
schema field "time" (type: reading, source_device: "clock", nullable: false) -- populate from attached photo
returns 3:33
